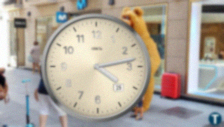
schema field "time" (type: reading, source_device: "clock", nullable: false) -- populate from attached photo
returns 4:13
